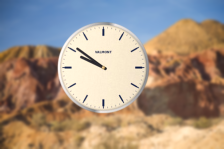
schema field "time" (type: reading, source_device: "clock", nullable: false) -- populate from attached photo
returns 9:51
